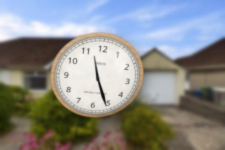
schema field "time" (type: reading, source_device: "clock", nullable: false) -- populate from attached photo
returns 11:26
